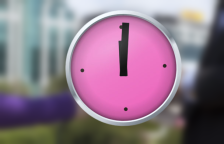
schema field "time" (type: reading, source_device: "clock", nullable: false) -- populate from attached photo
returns 12:01
